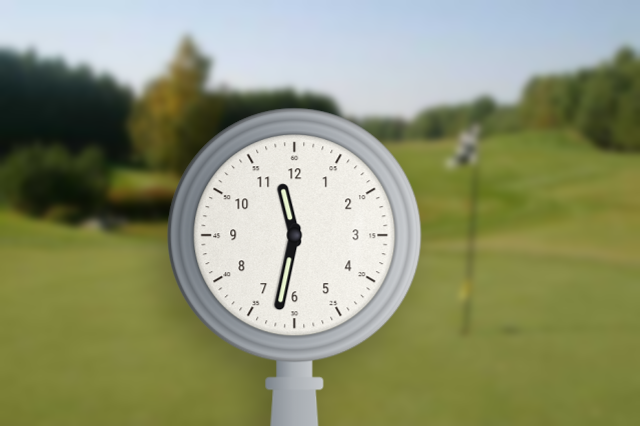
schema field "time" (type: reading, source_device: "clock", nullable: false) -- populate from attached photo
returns 11:32
